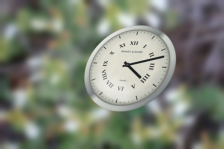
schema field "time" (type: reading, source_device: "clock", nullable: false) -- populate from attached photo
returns 4:12
